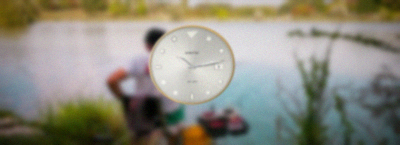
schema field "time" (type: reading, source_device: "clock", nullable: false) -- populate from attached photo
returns 10:13
